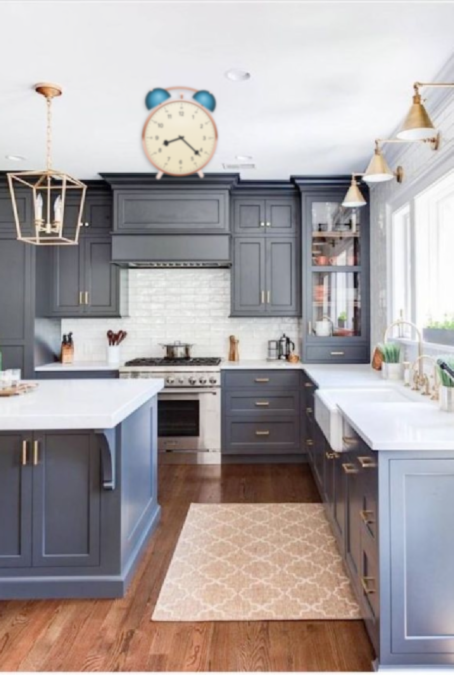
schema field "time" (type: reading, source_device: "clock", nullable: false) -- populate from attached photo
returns 8:22
